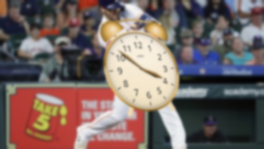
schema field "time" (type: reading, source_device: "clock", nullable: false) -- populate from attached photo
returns 3:52
